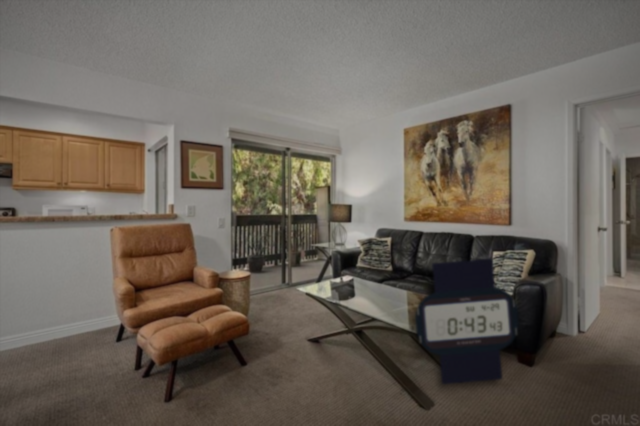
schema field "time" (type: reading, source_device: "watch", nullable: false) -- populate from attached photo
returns 0:43
